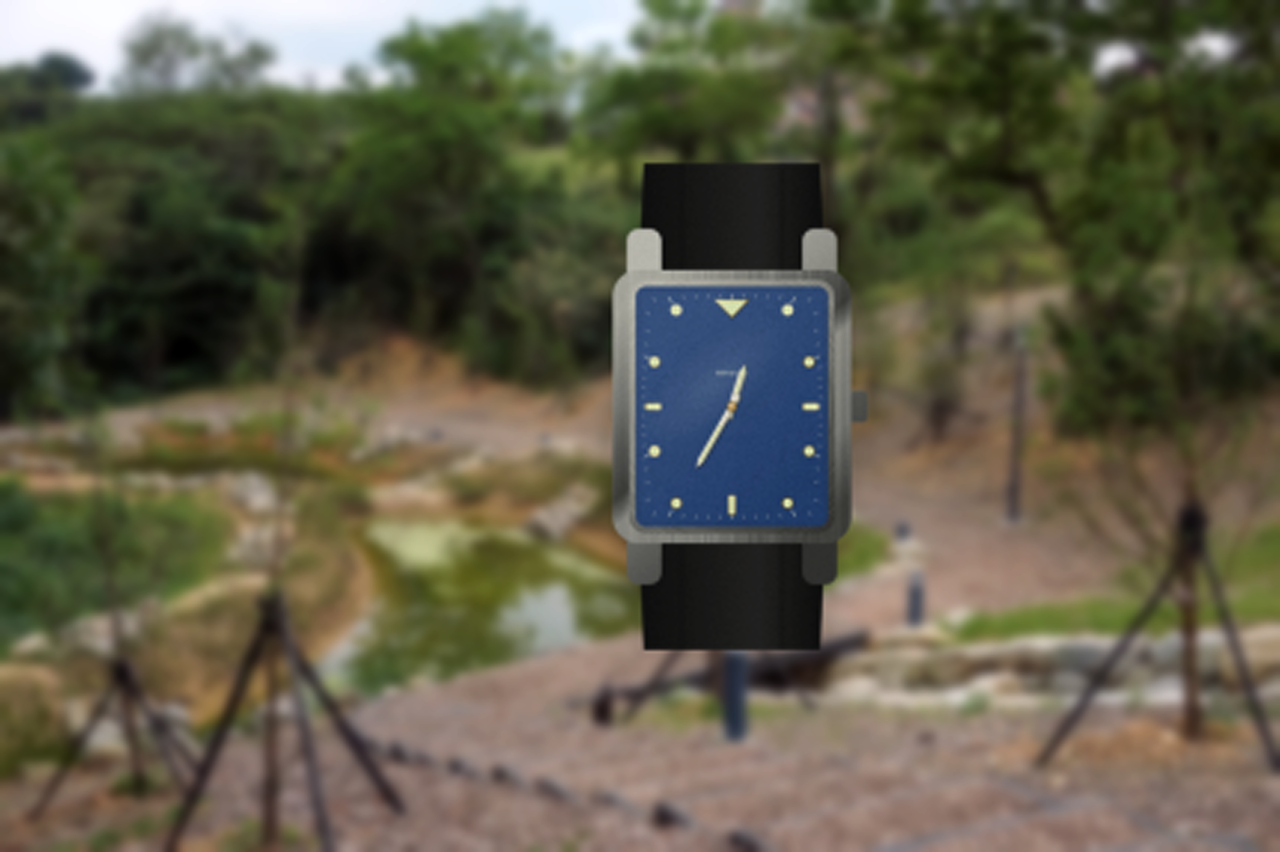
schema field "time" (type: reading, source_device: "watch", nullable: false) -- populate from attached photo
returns 12:35
